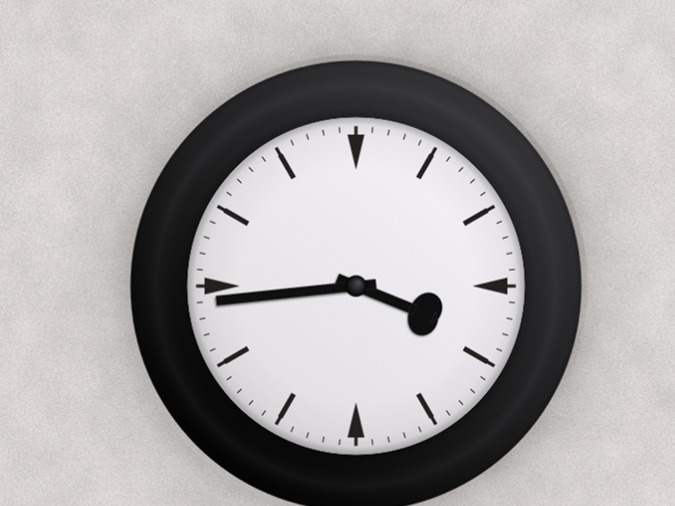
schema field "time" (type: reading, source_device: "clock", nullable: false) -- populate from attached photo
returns 3:44
